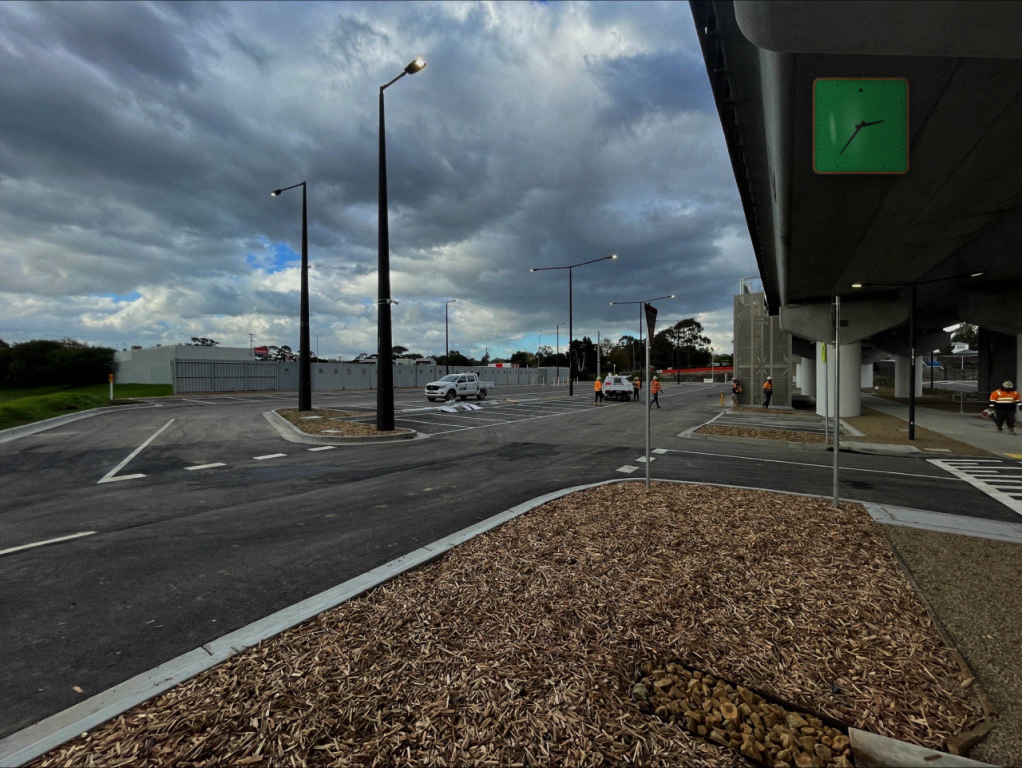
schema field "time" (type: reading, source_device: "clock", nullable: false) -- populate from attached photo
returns 2:36
